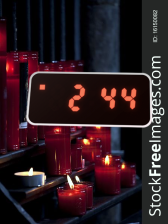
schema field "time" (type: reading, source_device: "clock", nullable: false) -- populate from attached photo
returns 2:44
